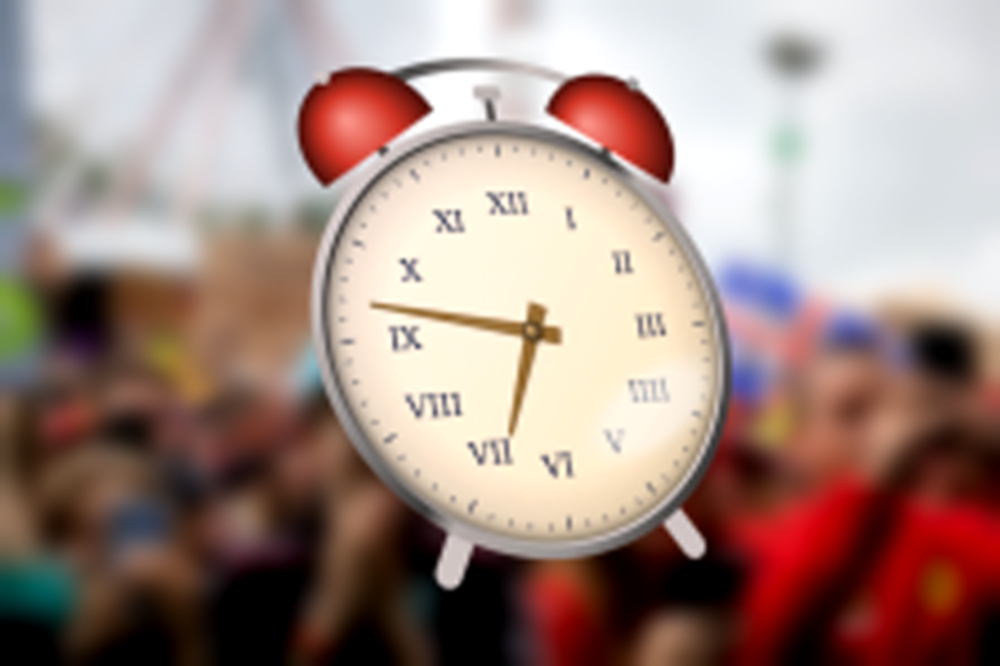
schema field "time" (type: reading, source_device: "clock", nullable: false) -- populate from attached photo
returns 6:47
